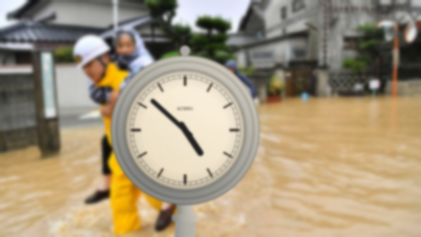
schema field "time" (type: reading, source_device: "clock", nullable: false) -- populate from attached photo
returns 4:52
